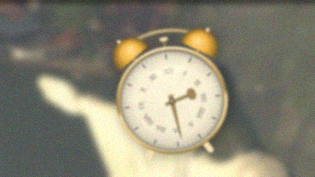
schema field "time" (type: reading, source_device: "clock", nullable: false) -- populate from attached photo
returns 2:29
